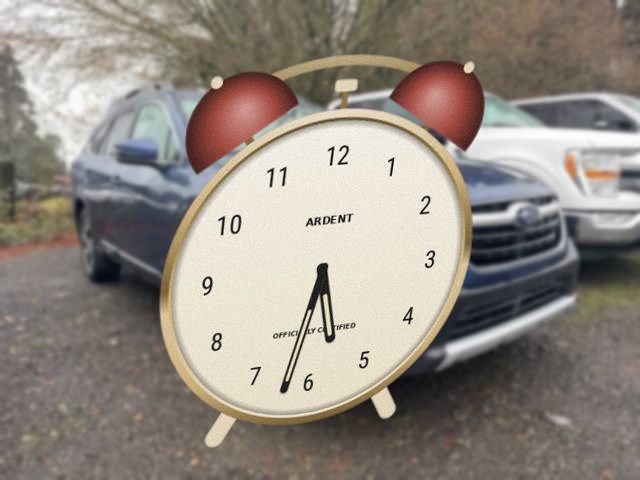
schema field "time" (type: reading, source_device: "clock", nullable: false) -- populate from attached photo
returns 5:32
